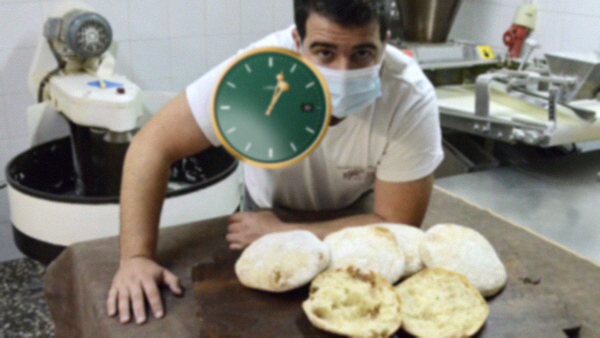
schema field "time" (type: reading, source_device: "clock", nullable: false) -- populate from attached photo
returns 1:03
